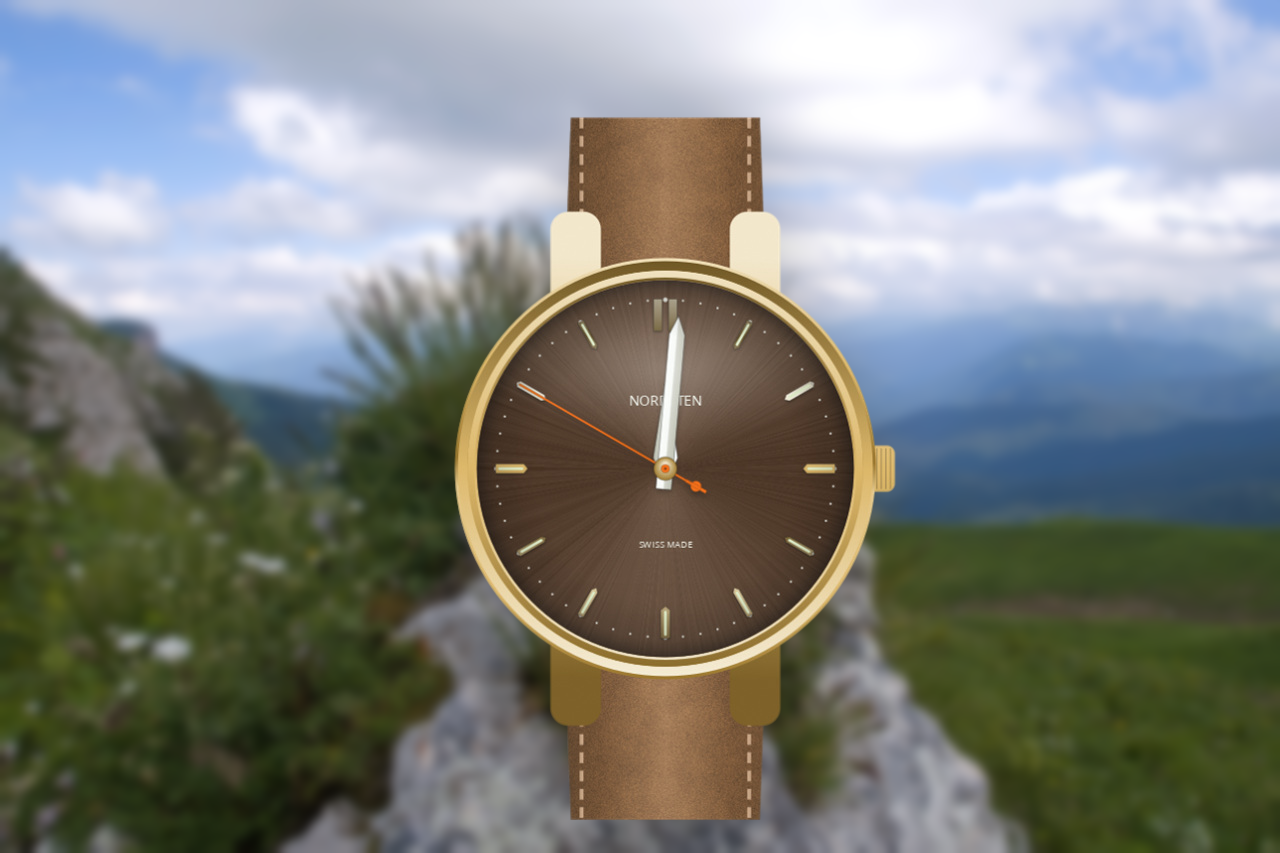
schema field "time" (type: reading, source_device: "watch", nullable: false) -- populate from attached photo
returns 12:00:50
